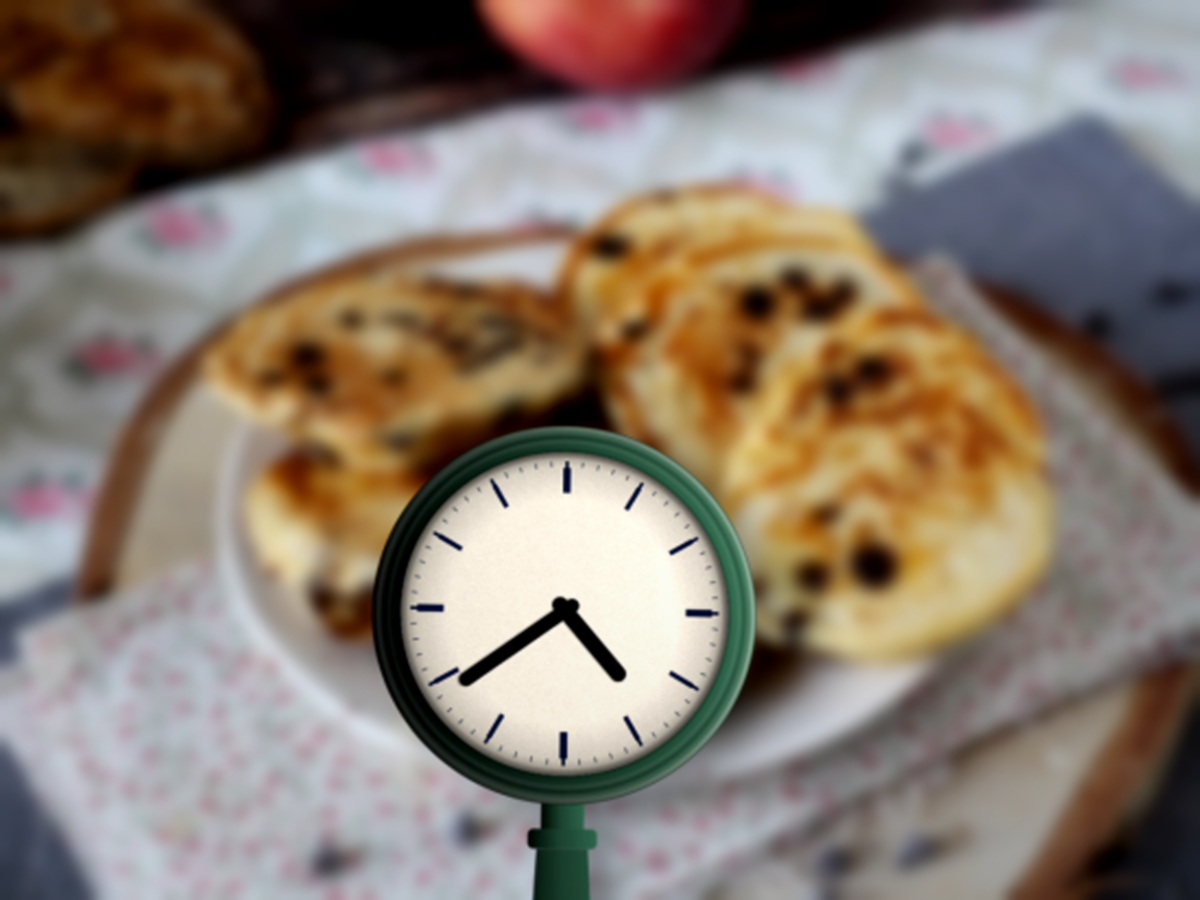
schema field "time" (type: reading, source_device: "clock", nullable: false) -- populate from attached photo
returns 4:39
